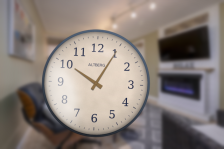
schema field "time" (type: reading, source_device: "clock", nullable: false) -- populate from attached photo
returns 10:05
